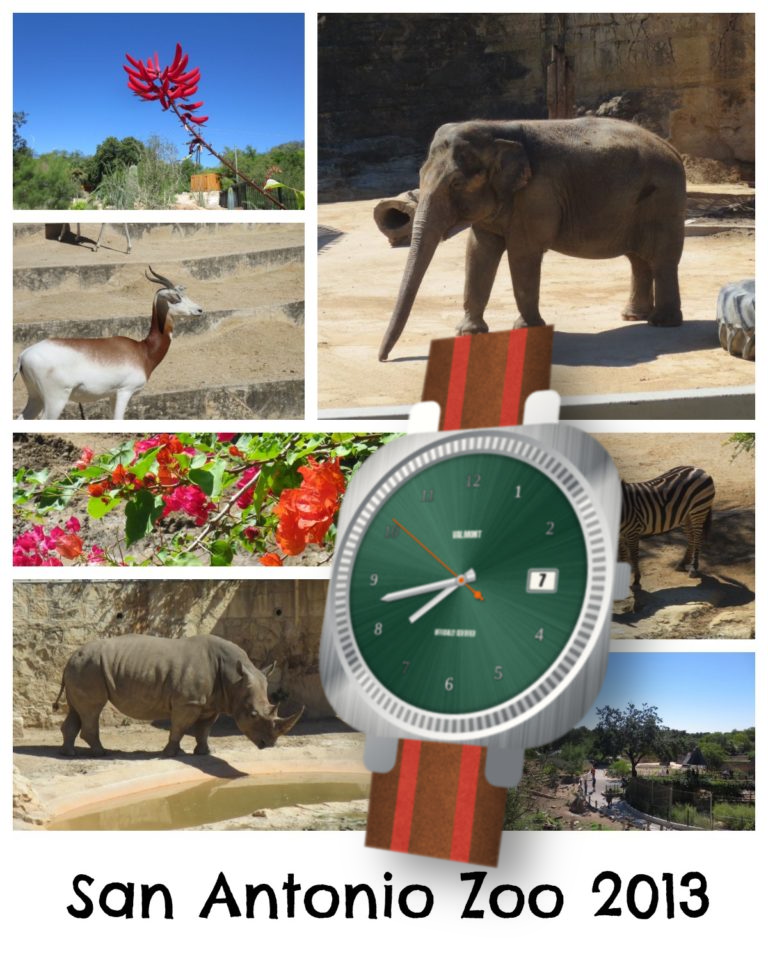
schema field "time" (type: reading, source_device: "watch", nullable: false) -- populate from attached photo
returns 7:42:51
